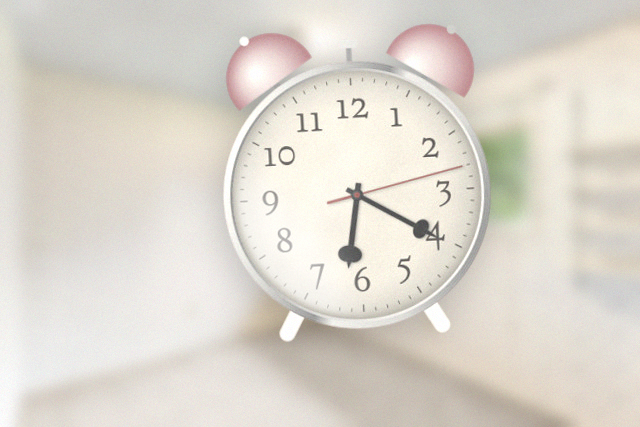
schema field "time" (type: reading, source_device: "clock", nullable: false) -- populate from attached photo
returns 6:20:13
